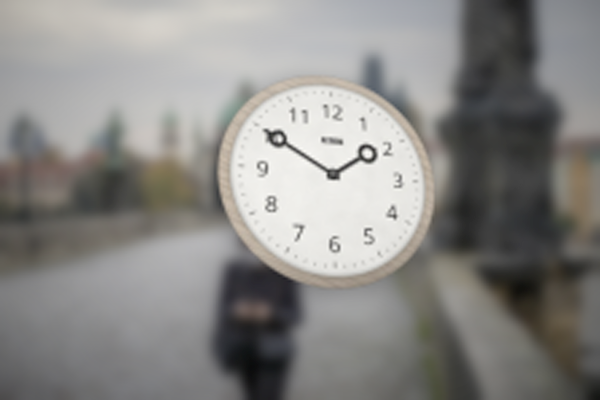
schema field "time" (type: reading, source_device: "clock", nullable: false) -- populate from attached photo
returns 1:50
